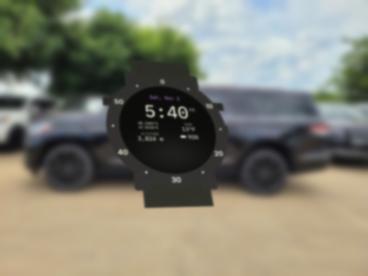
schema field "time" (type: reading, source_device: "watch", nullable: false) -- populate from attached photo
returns 5:40
